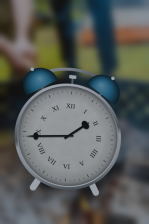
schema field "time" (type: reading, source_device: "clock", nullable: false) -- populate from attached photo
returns 1:44
